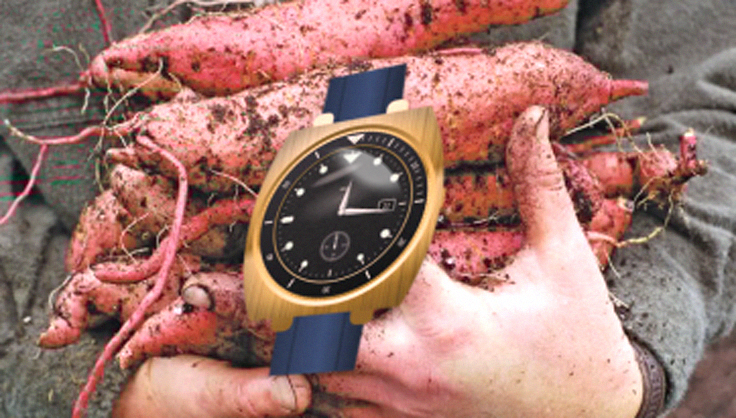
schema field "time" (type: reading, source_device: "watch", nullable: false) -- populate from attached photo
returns 12:16
